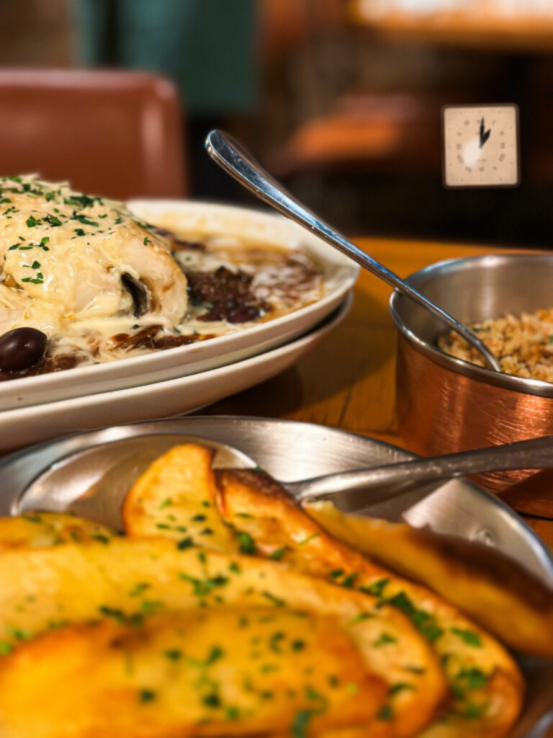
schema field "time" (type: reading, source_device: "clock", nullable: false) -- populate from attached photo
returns 1:01
